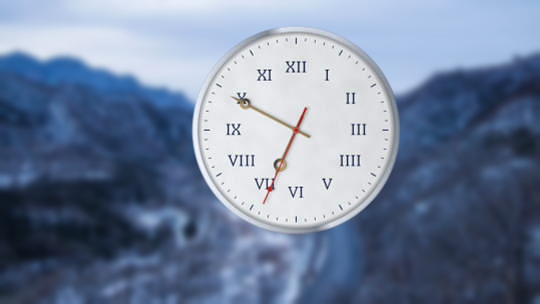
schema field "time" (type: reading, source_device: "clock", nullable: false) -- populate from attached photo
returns 6:49:34
